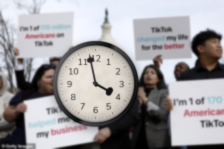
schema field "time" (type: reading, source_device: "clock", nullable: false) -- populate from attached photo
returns 3:58
